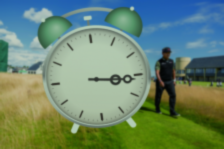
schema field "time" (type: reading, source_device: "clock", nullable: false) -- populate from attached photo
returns 3:16
